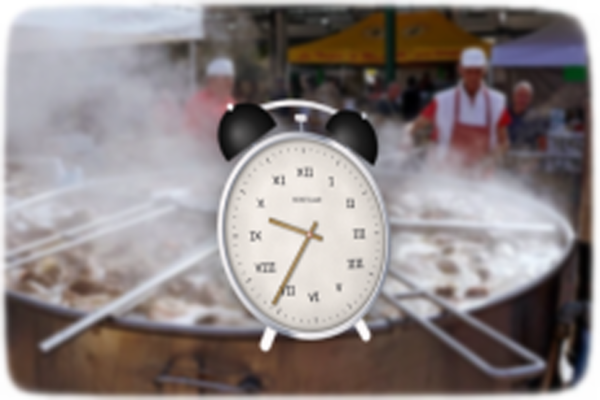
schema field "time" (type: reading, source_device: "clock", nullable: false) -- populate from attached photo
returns 9:36
